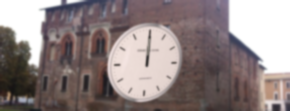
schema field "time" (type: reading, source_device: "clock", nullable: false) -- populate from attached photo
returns 12:00
